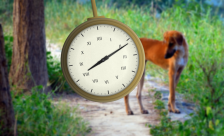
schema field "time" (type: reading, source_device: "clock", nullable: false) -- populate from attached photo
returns 8:11
